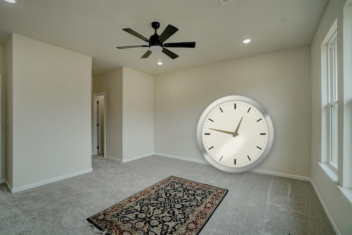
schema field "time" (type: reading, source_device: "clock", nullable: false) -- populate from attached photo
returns 12:47
